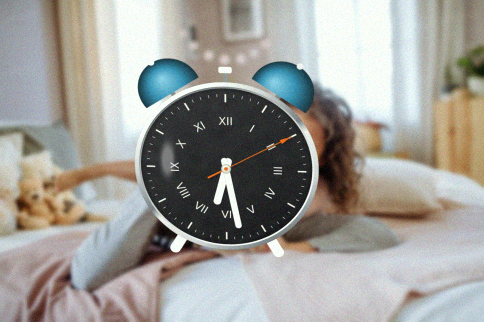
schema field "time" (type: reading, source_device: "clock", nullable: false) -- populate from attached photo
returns 6:28:10
